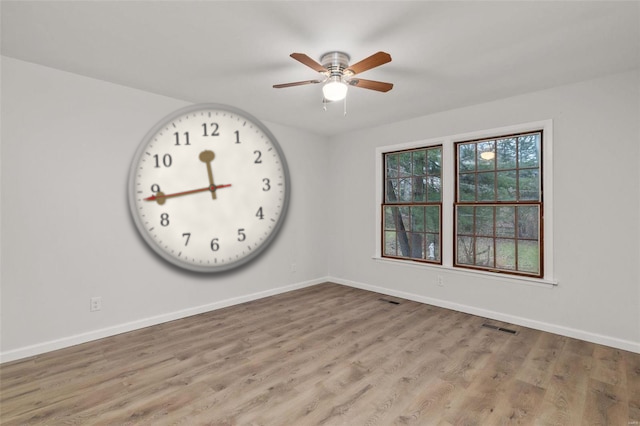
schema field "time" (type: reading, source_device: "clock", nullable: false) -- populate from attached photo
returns 11:43:44
